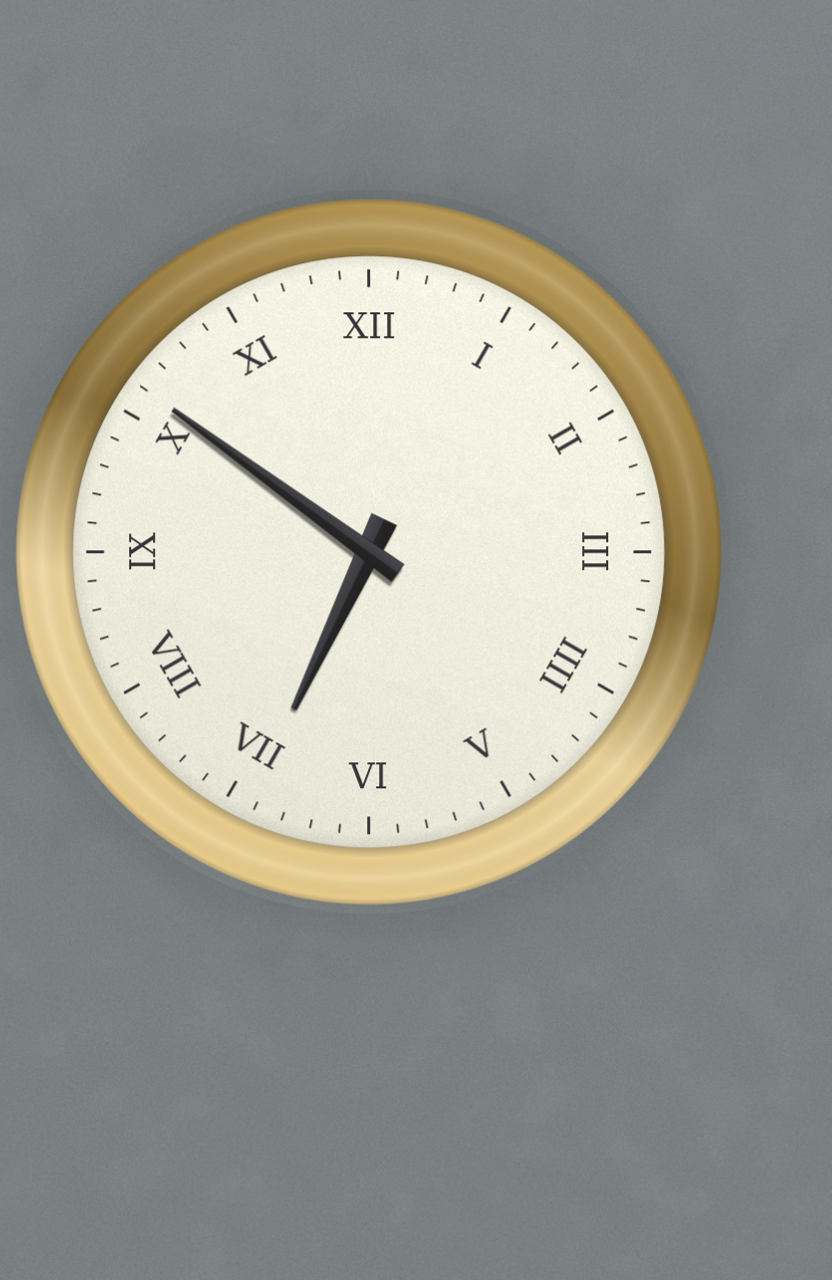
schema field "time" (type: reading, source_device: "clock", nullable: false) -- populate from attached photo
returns 6:51
